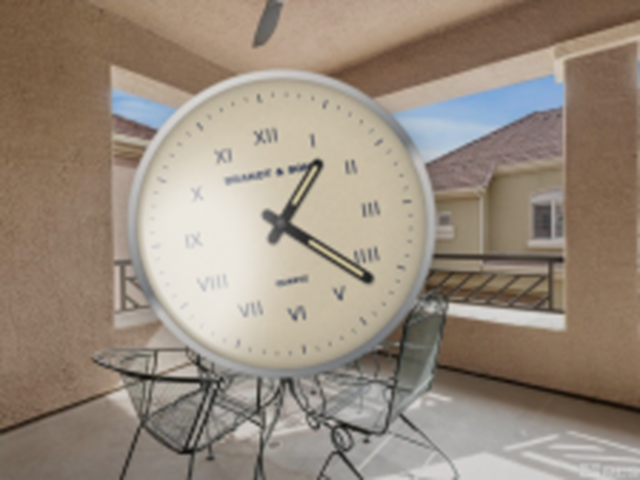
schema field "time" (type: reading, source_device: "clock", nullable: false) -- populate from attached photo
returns 1:22
